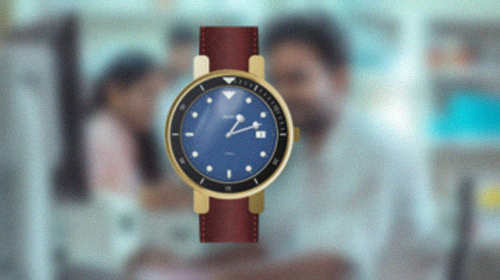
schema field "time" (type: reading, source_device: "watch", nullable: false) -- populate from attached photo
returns 1:12
